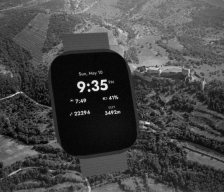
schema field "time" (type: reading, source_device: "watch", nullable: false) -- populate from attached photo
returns 9:35
